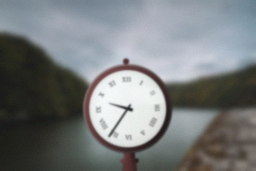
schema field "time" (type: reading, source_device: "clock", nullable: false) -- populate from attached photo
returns 9:36
